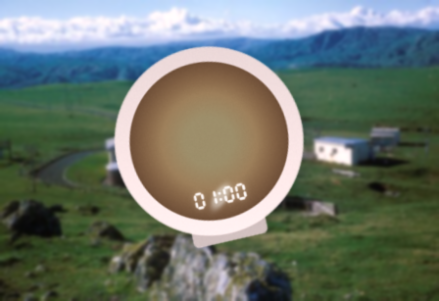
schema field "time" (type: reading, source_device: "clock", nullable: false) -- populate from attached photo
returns 1:00
